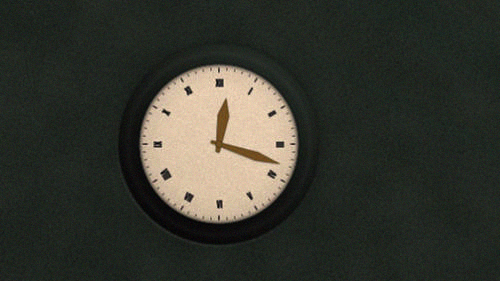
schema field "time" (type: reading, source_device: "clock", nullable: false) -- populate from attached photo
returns 12:18
